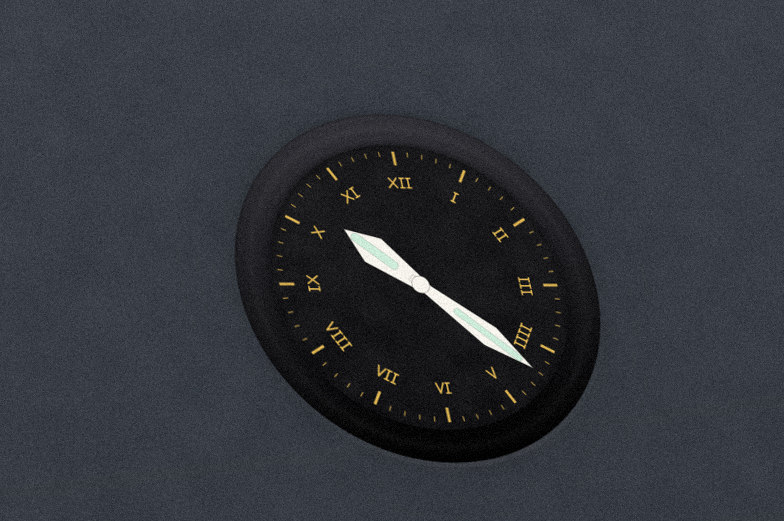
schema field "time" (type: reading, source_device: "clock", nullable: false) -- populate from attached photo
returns 10:22
